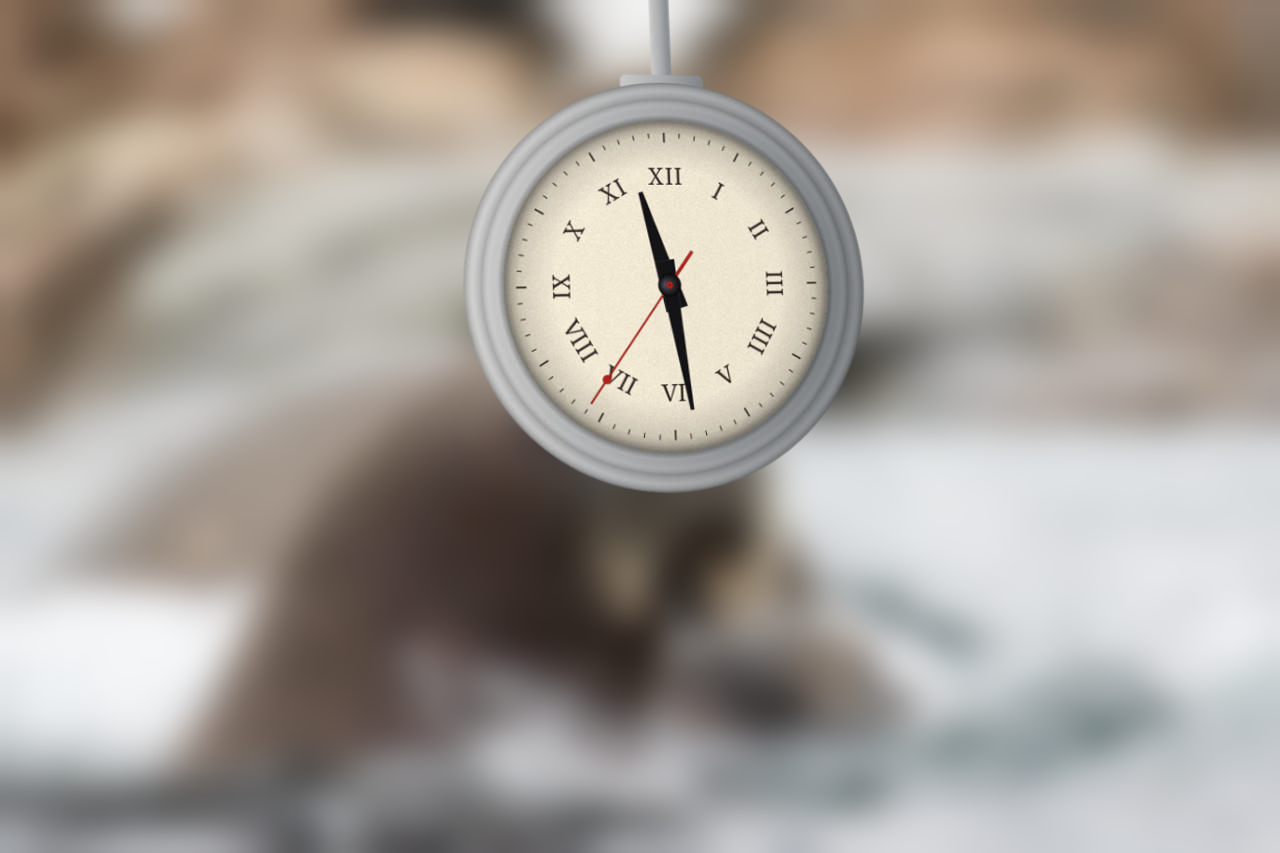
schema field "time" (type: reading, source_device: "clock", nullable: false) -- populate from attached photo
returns 11:28:36
